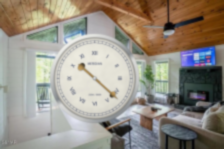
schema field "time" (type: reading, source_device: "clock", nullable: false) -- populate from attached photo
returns 10:22
